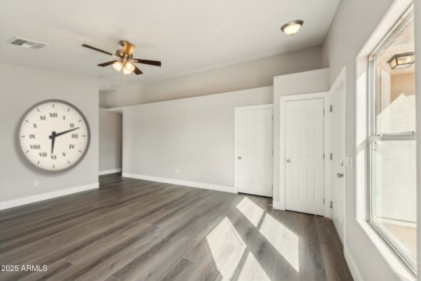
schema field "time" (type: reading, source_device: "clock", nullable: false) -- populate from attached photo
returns 6:12
